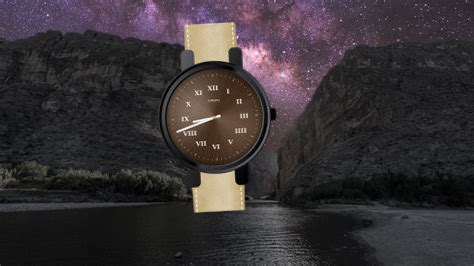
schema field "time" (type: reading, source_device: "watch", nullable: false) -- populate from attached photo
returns 8:42
